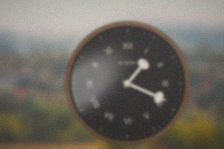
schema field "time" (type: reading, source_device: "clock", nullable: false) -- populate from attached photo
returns 1:19
